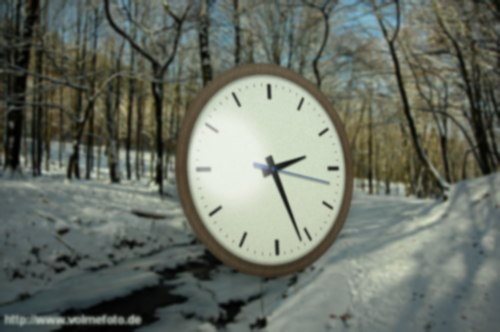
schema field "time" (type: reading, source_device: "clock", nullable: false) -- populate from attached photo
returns 2:26:17
